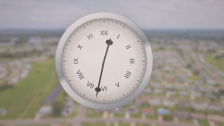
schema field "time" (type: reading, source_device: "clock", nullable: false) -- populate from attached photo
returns 12:32
